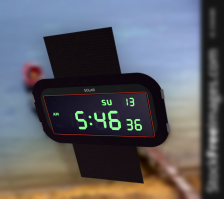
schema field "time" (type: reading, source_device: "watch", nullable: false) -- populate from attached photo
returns 5:46:36
